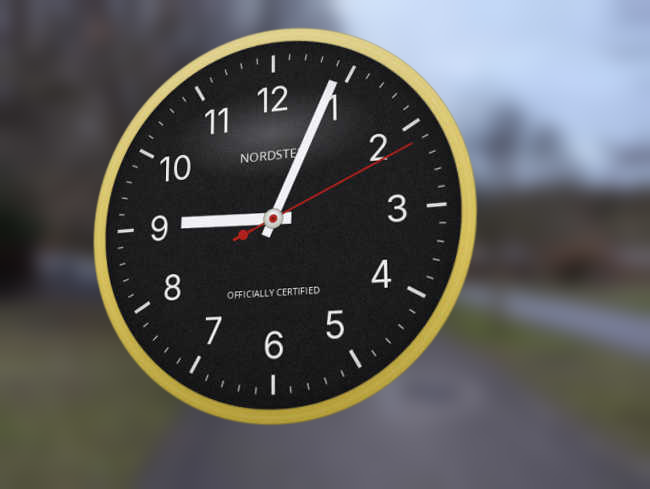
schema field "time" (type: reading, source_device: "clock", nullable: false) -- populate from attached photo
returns 9:04:11
